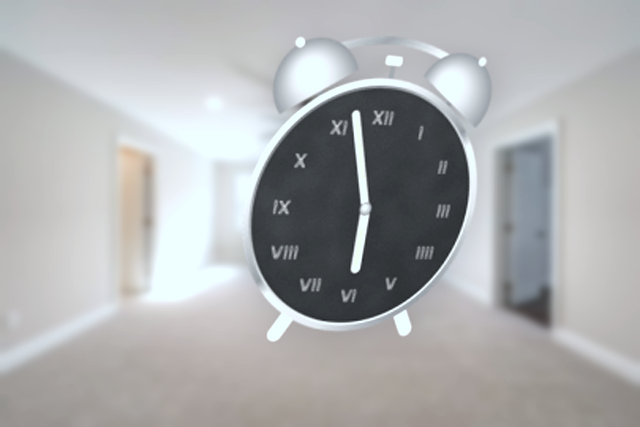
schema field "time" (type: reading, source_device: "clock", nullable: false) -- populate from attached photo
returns 5:57
